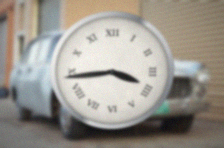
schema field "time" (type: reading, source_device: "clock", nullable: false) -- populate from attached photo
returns 3:44
